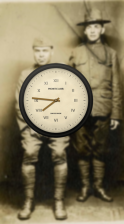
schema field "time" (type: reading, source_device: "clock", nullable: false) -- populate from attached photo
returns 7:46
